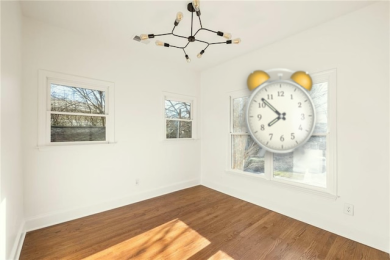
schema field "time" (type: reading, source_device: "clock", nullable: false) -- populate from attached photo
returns 7:52
